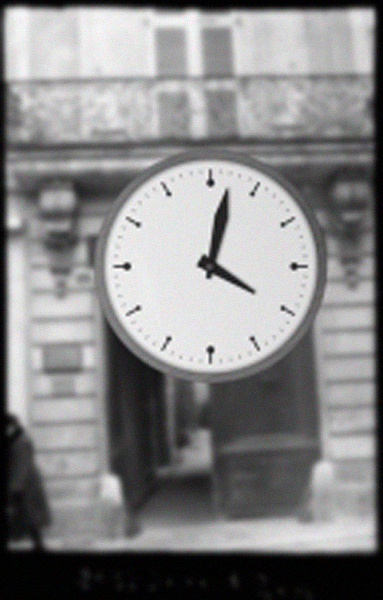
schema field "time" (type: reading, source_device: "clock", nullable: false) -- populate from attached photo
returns 4:02
